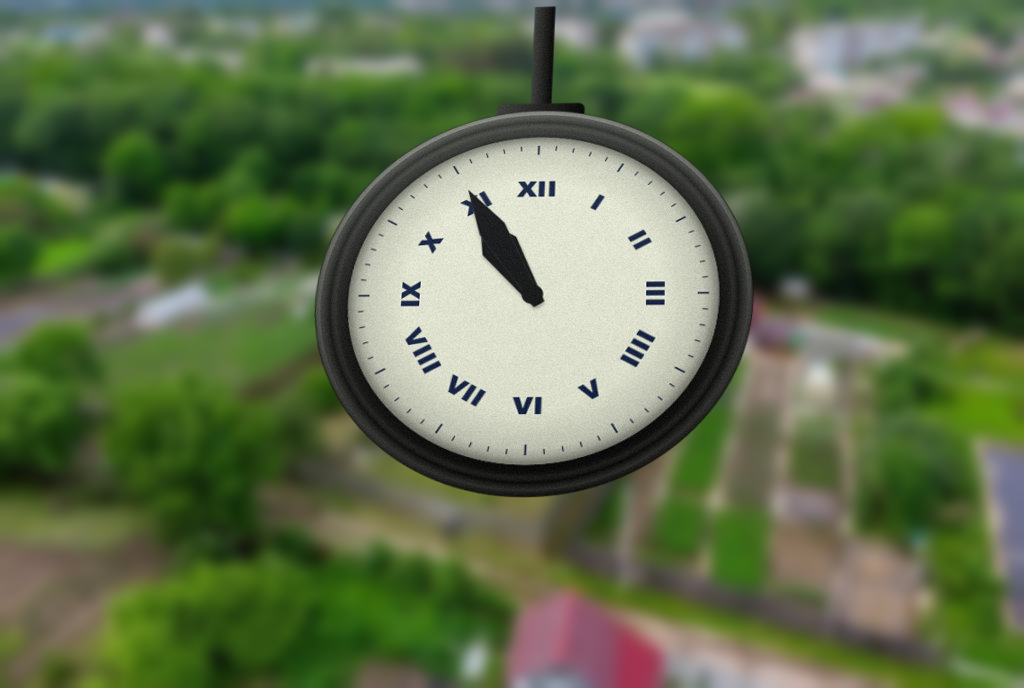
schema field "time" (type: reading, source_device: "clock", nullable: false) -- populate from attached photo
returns 10:55
